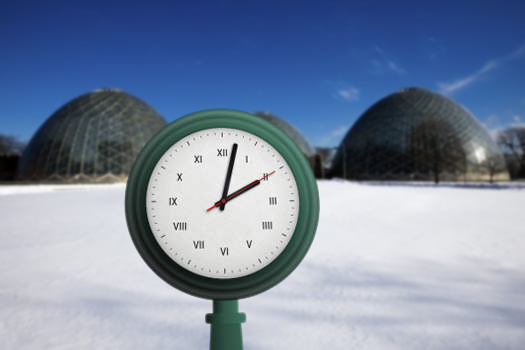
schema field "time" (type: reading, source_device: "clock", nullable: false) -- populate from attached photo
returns 2:02:10
